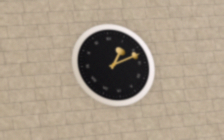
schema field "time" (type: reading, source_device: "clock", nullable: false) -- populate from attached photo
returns 1:12
